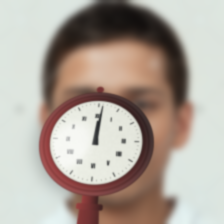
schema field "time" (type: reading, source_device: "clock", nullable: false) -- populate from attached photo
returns 12:01
